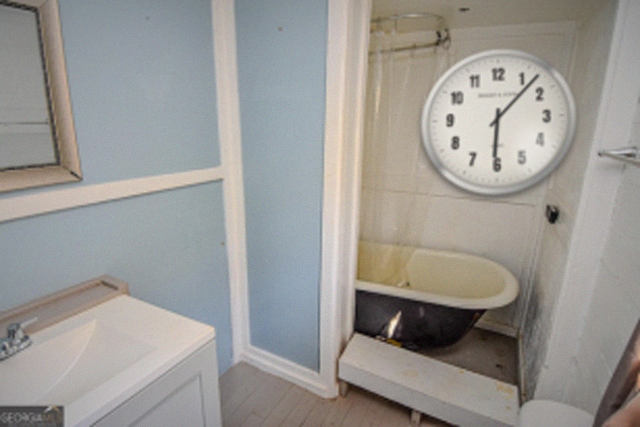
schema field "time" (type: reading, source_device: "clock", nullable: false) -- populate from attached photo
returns 6:07
